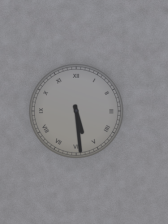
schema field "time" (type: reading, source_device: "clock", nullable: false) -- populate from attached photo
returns 5:29
